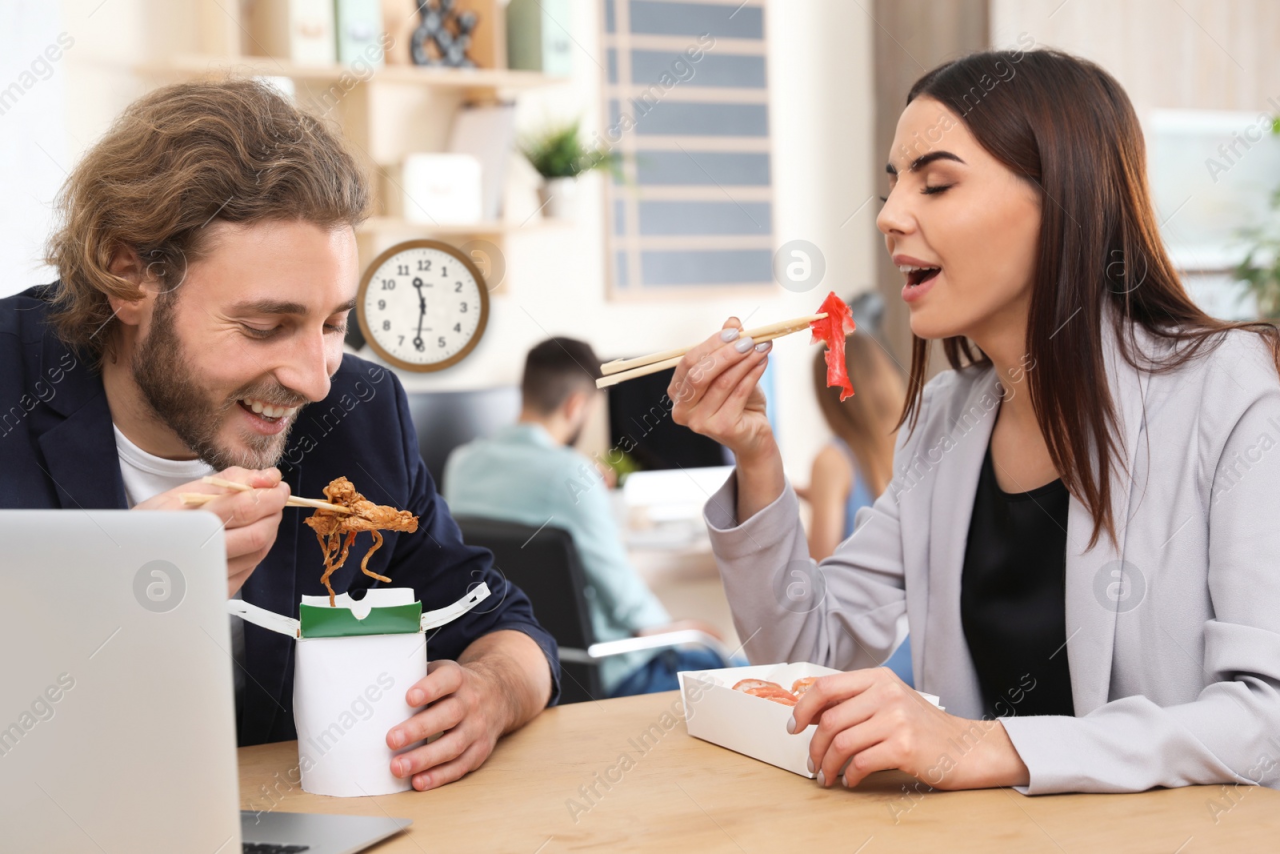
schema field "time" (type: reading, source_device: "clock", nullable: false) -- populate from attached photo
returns 11:31
